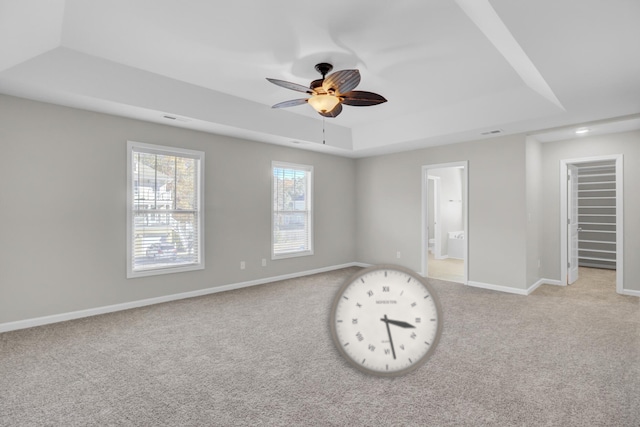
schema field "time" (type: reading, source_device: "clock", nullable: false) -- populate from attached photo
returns 3:28
